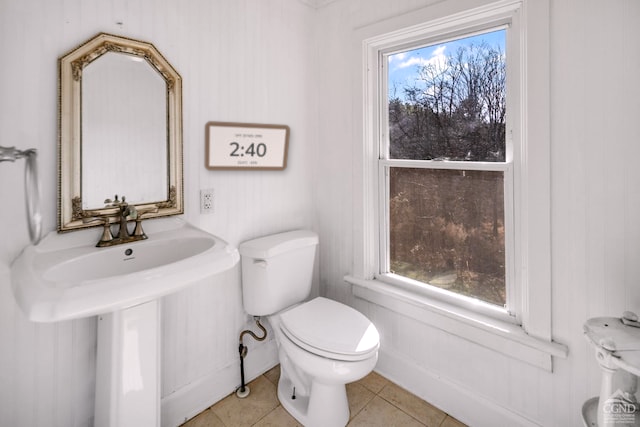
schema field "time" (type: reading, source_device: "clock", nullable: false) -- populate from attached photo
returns 2:40
